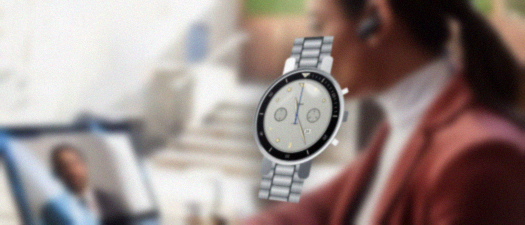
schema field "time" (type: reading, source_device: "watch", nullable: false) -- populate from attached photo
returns 11:25
